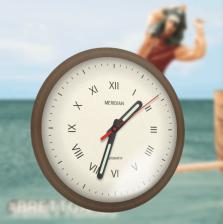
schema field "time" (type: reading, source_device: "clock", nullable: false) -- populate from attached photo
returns 1:33:09
